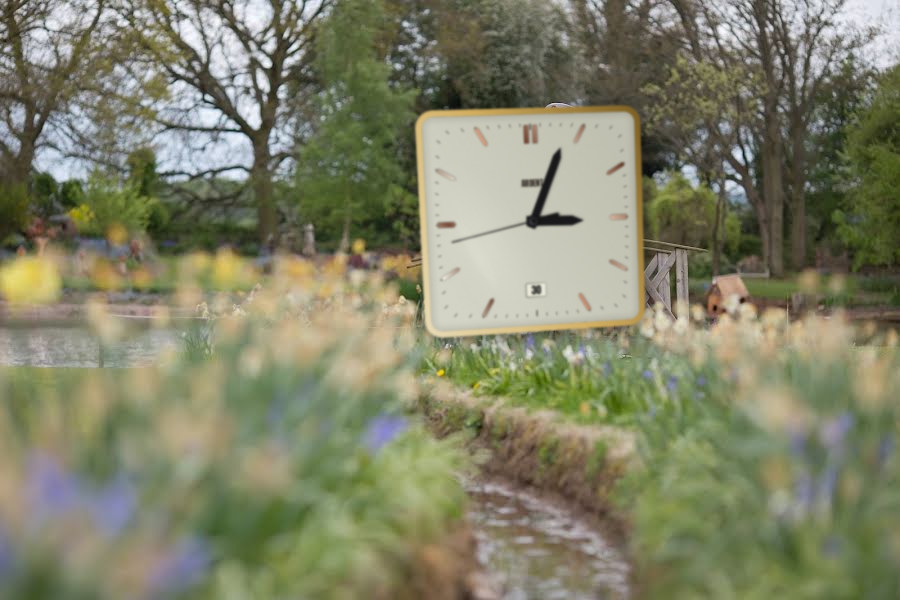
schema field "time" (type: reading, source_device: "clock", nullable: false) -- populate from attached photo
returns 3:03:43
